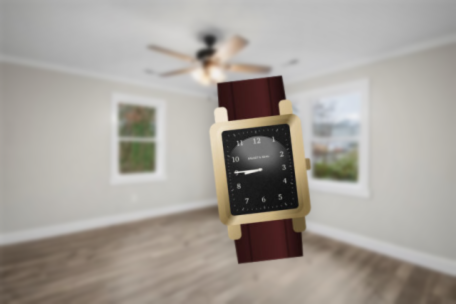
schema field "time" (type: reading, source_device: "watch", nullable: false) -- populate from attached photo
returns 8:45
